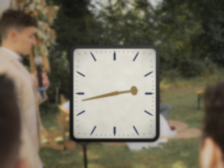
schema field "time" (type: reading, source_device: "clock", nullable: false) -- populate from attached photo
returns 2:43
